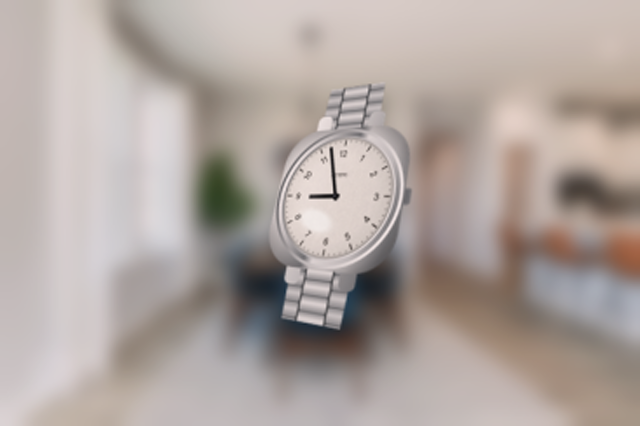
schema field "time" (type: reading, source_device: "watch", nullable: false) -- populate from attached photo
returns 8:57
